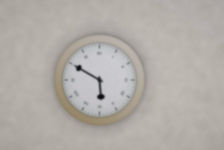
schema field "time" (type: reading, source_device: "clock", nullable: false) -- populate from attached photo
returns 5:50
